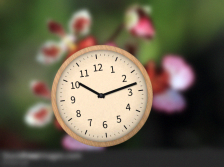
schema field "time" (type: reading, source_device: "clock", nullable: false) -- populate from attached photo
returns 10:13
